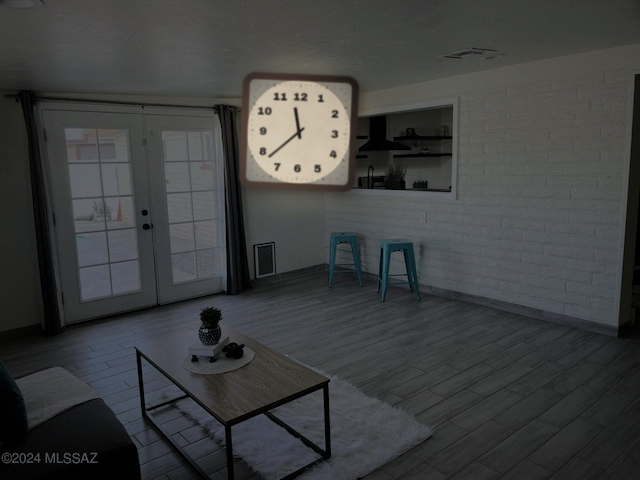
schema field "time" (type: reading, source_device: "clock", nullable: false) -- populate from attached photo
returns 11:38
